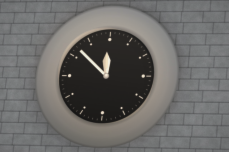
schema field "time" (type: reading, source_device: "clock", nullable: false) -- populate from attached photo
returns 11:52
